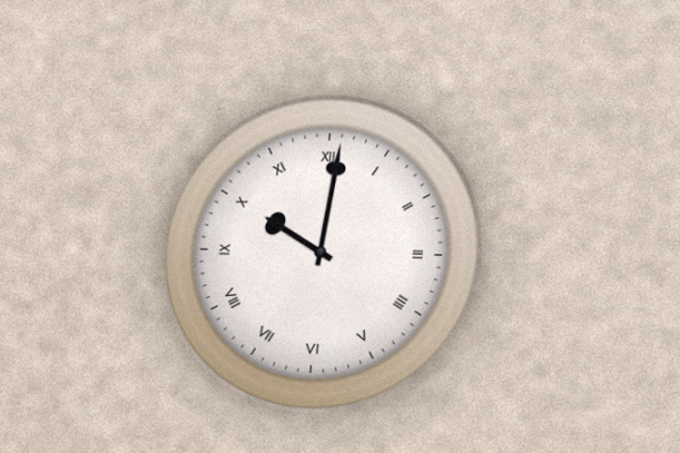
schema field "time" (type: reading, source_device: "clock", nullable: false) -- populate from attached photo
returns 10:01
